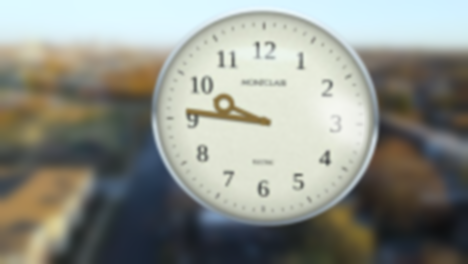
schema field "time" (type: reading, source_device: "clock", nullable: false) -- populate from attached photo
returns 9:46
